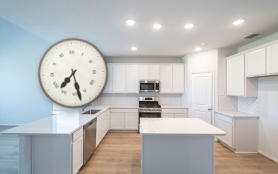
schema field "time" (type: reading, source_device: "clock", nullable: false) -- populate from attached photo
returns 7:28
